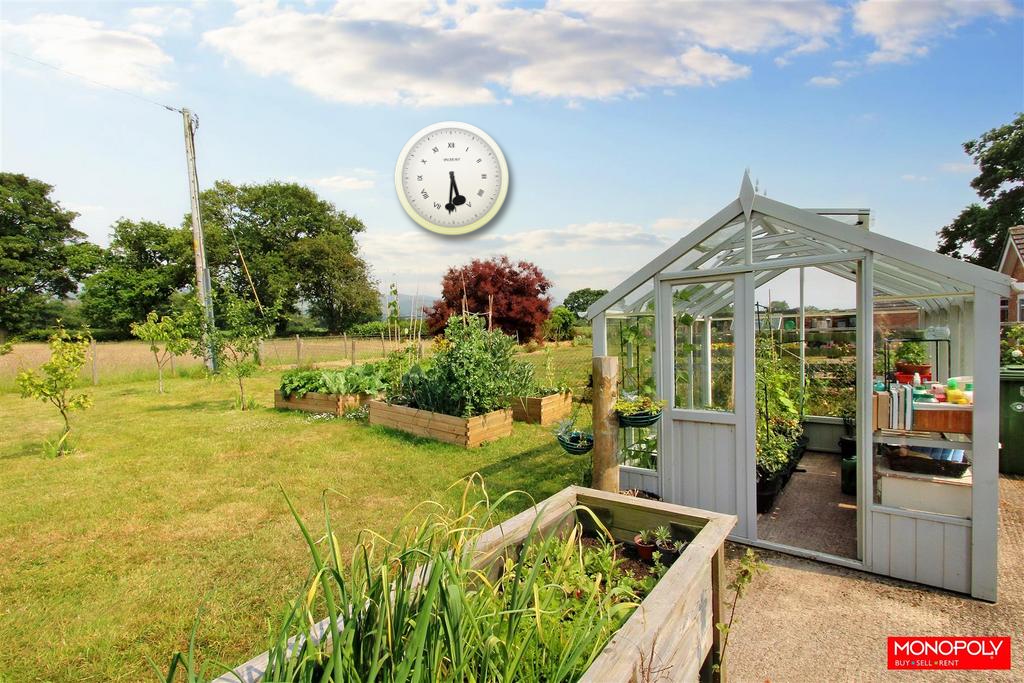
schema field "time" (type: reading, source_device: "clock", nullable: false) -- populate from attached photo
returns 5:31
